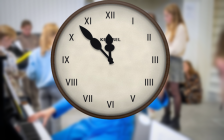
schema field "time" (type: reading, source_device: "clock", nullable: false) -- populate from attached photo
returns 11:53
